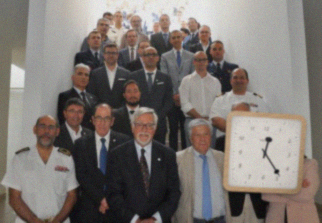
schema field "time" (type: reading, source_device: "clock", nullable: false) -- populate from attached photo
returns 12:24
